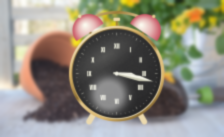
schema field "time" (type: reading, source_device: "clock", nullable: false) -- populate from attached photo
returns 3:17
